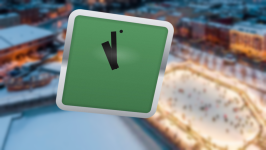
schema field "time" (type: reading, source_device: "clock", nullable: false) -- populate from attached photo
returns 10:58
